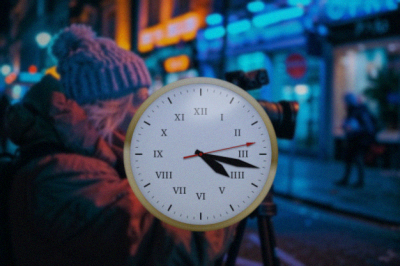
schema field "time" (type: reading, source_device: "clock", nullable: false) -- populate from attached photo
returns 4:17:13
